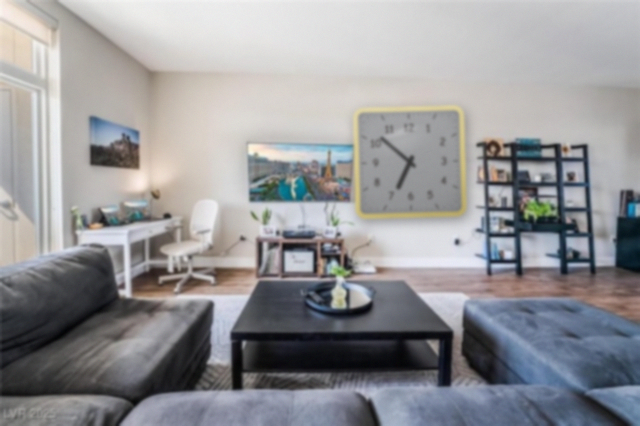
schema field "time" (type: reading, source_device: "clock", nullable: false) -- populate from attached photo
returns 6:52
